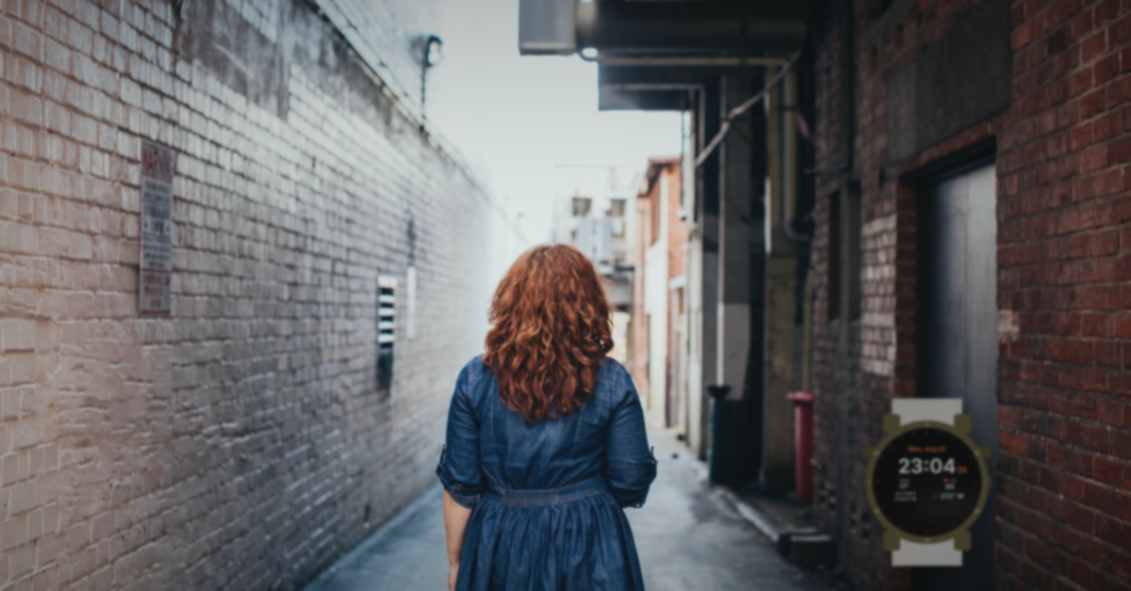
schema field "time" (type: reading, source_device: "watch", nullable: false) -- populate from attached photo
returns 23:04
